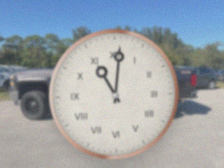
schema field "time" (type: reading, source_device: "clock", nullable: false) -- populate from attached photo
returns 11:01
